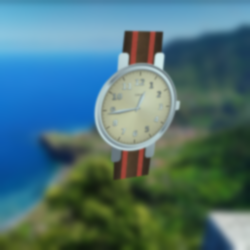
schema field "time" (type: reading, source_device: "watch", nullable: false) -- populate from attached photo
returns 12:44
